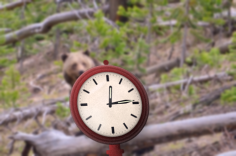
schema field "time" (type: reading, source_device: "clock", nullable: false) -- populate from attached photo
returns 12:14
